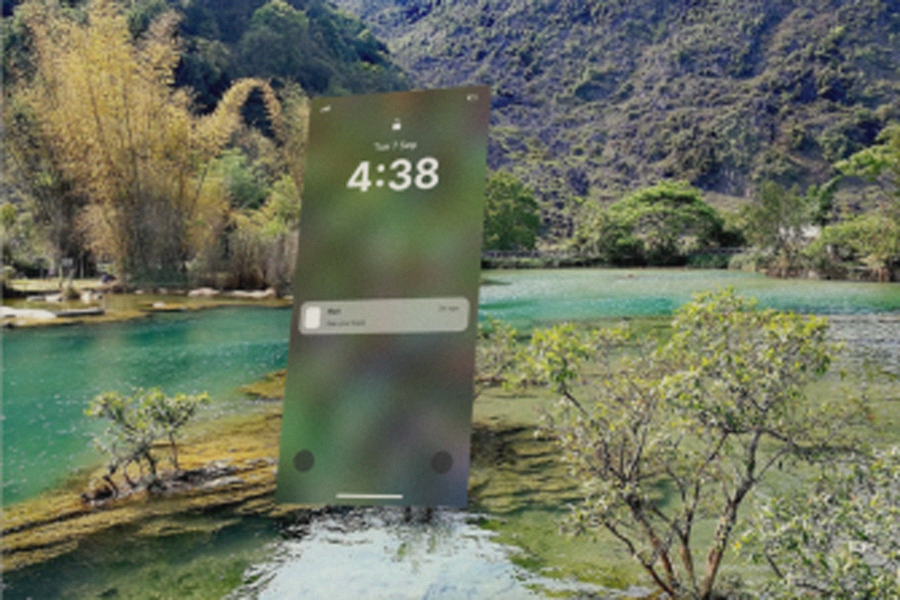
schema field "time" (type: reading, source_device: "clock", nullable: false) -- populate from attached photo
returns 4:38
